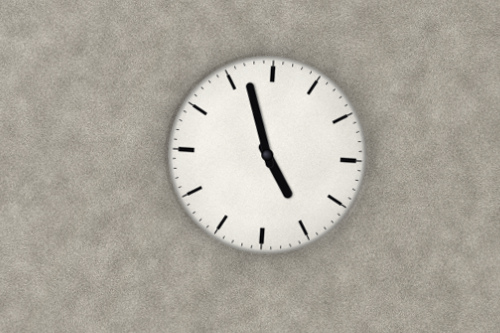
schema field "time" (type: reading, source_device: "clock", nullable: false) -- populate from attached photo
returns 4:57
